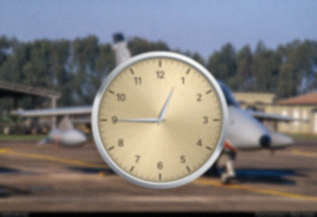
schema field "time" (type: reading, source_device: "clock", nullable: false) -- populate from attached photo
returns 12:45
